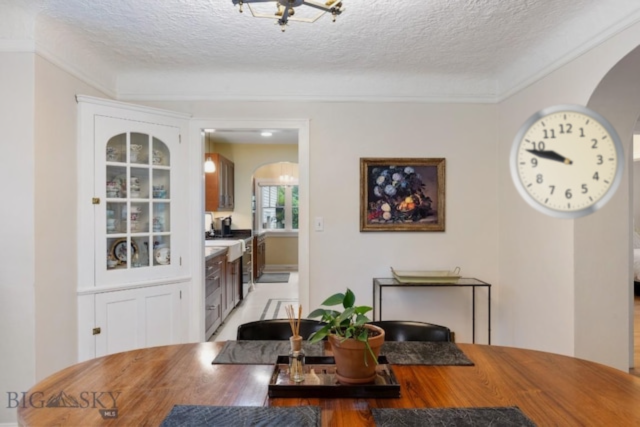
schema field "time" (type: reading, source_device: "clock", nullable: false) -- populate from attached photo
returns 9:48
